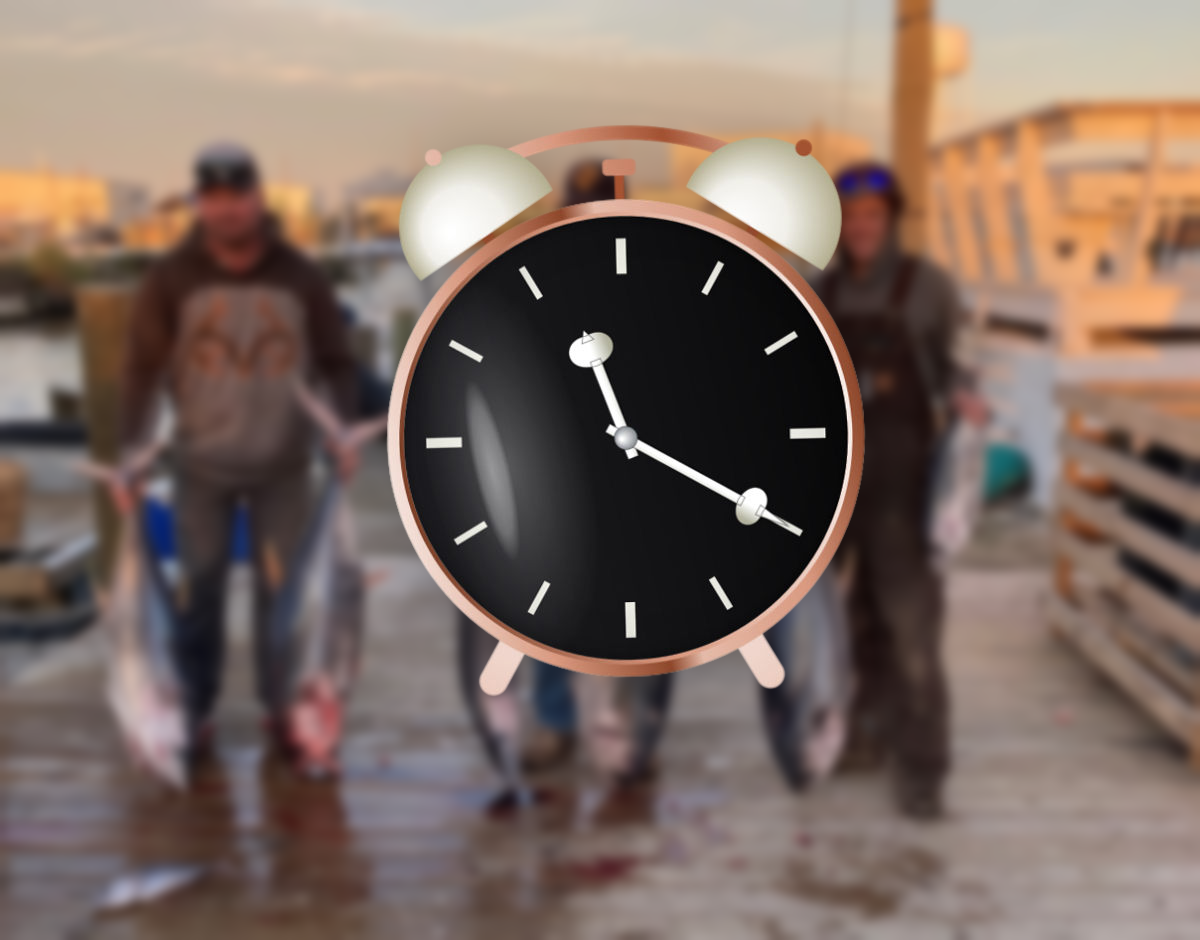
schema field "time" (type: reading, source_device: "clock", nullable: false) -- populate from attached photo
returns 11:20
